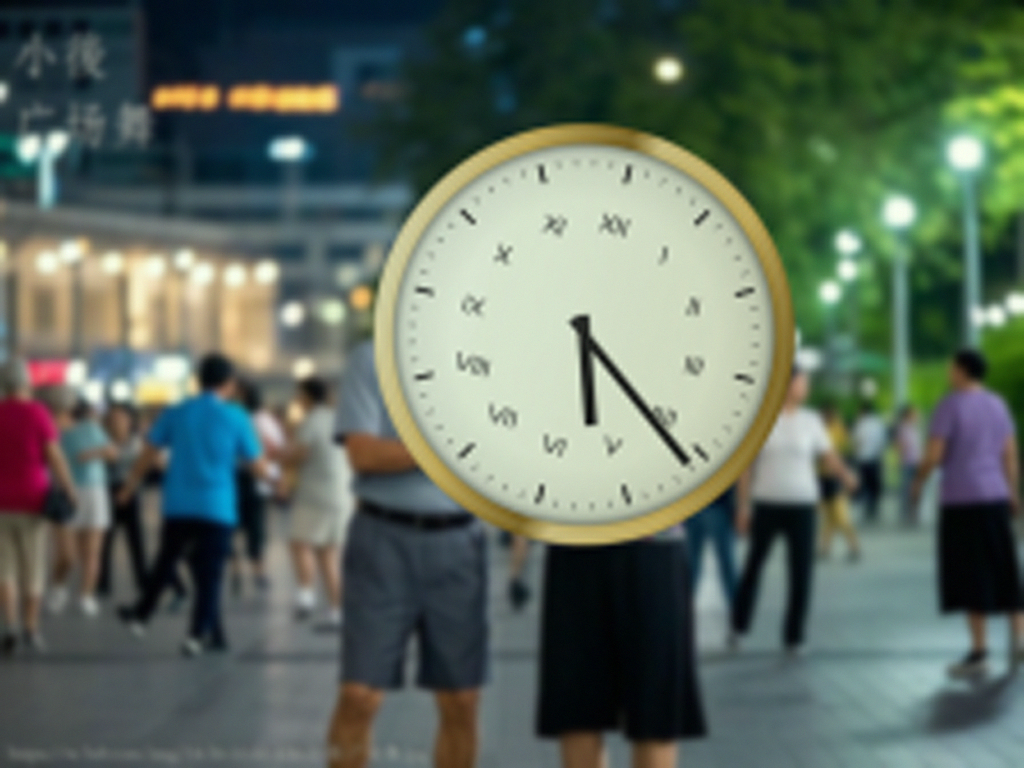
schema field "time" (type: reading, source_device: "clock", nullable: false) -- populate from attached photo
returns 5:21
